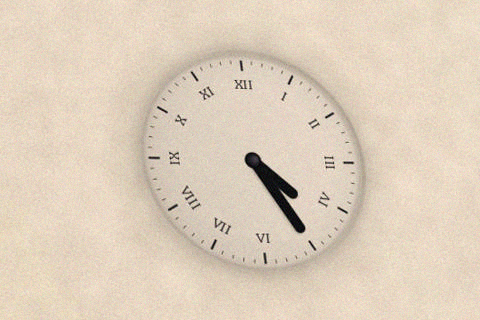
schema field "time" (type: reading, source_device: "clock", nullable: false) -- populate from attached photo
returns 4:25
